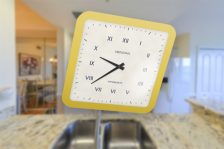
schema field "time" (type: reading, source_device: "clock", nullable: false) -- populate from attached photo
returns 9:38
